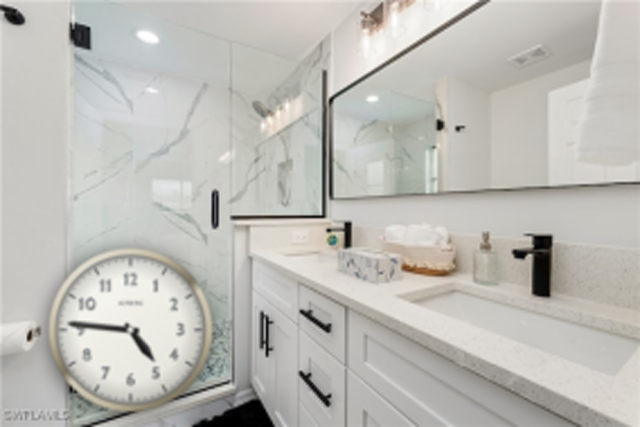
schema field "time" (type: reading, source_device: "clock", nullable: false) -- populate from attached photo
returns 4:46
